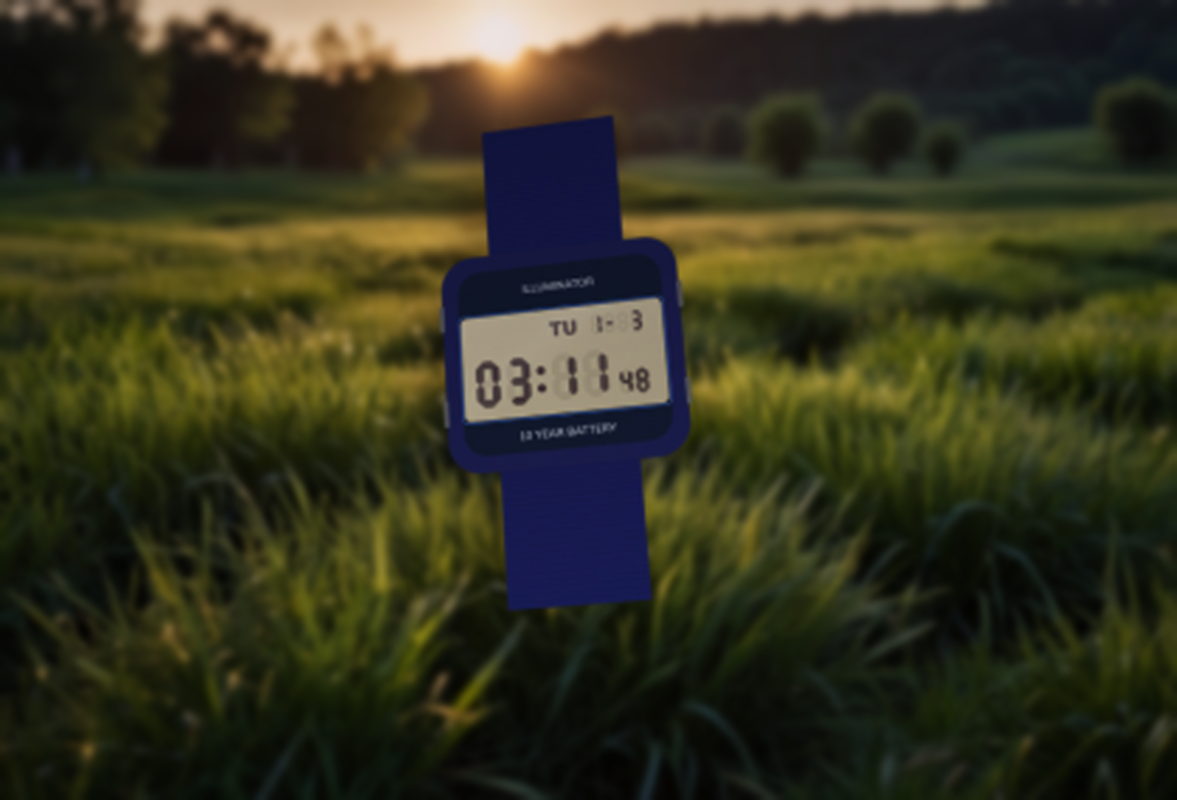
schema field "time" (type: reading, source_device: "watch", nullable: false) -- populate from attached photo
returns 3:11:48
